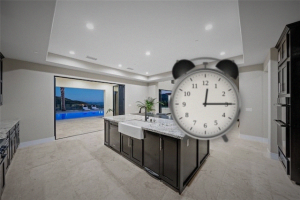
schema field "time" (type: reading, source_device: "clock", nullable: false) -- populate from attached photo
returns 12:15
